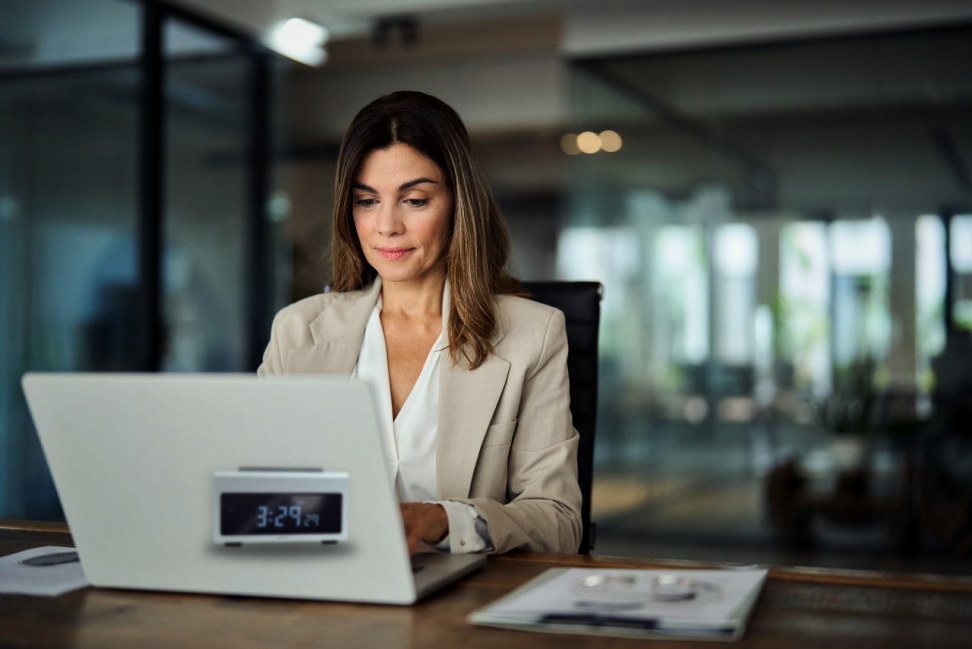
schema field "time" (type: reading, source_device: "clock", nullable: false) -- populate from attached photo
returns 3:29
